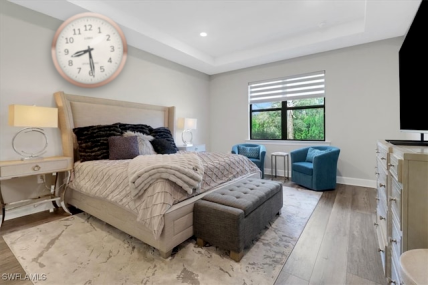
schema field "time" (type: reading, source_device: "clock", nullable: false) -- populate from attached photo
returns 8:29
